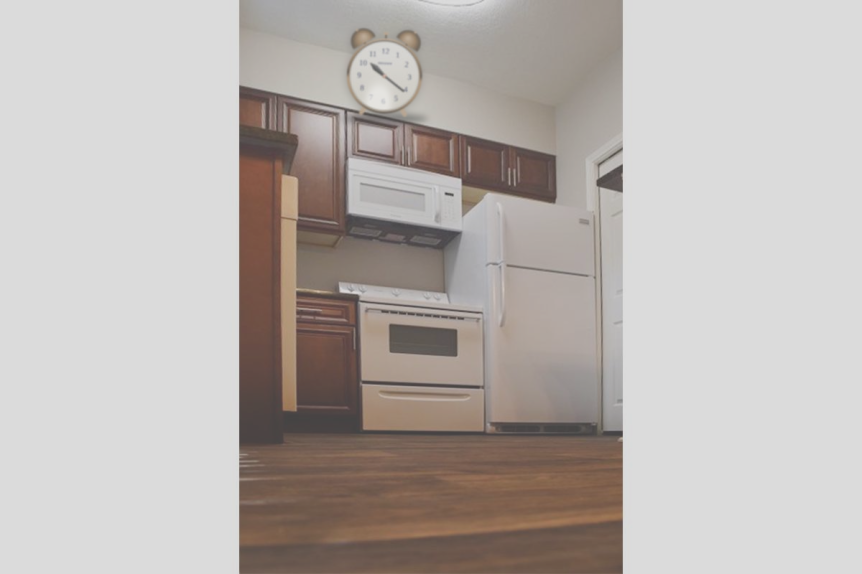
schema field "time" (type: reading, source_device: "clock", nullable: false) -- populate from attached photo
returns 10:21
